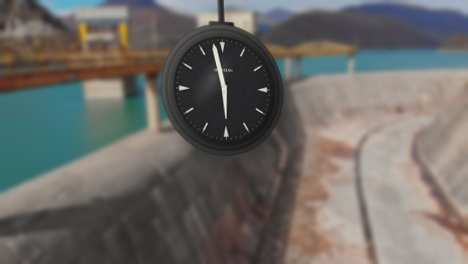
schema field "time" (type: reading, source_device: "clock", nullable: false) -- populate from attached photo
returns 5:58
